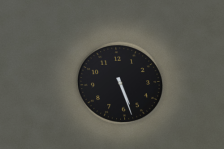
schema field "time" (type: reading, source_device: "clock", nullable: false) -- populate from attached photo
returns 5:28
